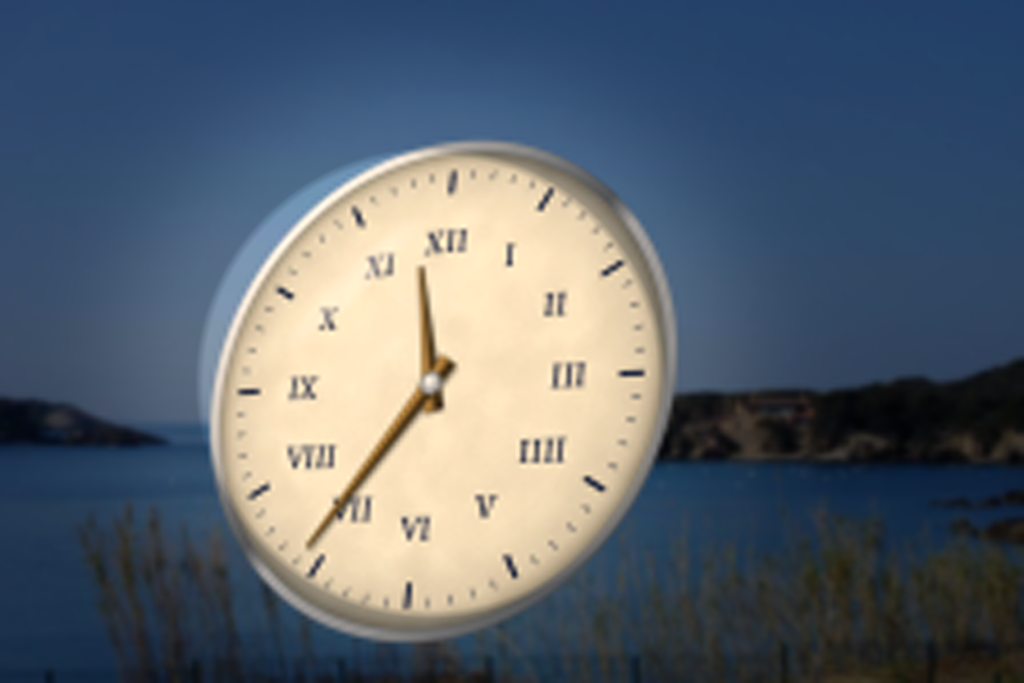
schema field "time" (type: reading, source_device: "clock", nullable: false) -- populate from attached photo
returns 11:36
